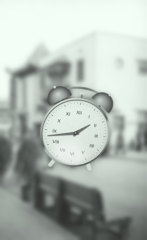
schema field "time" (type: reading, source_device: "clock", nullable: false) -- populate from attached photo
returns 1:43
